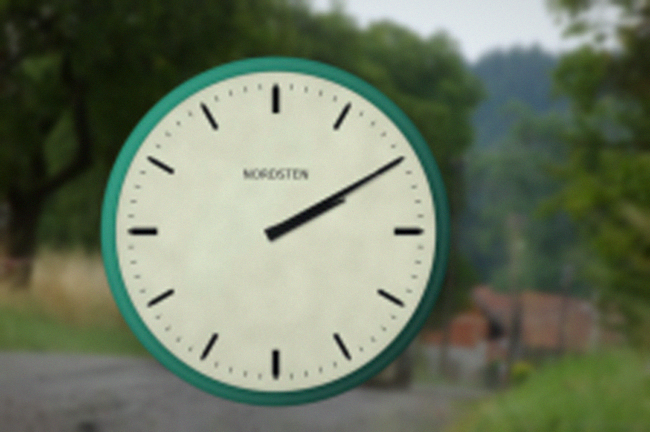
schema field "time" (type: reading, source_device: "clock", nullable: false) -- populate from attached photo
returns 2:10
